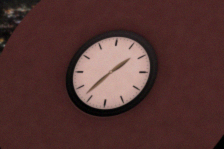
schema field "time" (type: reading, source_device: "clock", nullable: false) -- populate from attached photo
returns 1:37
